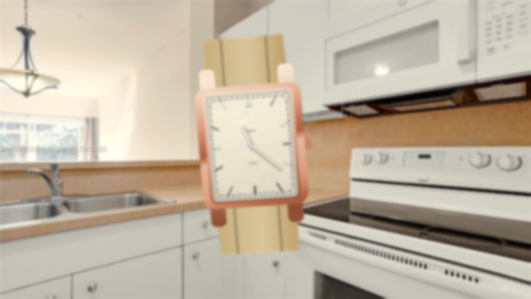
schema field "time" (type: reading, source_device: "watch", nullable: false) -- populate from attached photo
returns 11:22
